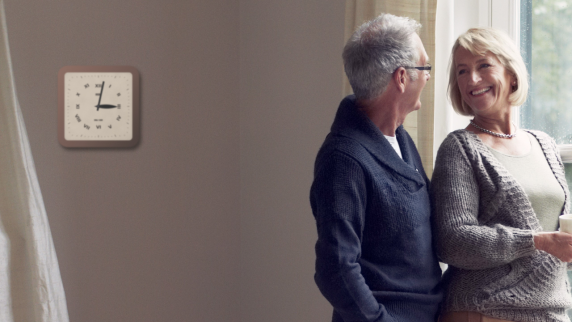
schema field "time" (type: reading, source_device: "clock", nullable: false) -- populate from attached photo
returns 3:02
